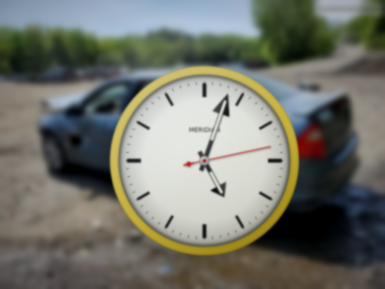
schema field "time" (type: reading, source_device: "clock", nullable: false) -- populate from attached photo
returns 5:03:13
